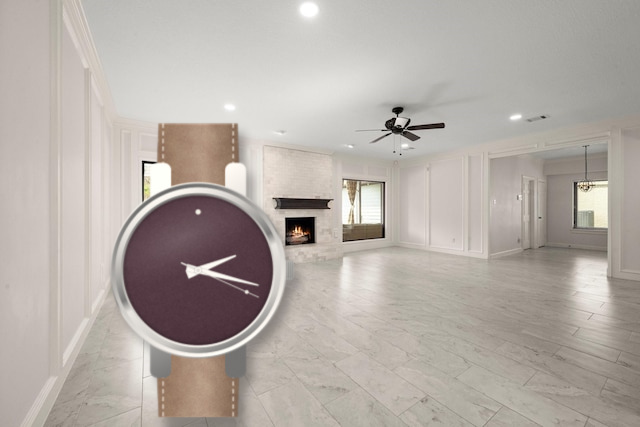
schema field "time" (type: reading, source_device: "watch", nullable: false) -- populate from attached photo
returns 2:17:19
